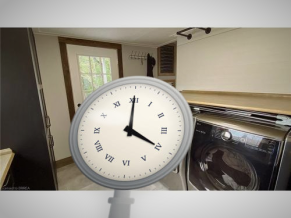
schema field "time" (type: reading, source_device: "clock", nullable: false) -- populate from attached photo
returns 4:00
